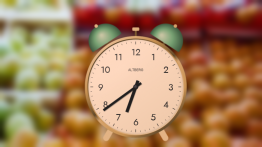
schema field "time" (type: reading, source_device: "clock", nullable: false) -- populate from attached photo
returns 6:39
